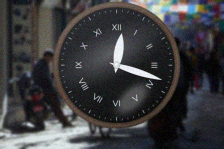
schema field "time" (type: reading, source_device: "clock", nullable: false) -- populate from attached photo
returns 12:18
